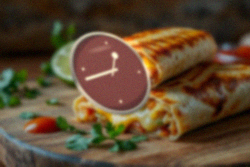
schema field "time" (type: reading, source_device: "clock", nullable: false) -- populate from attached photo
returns 12:42
